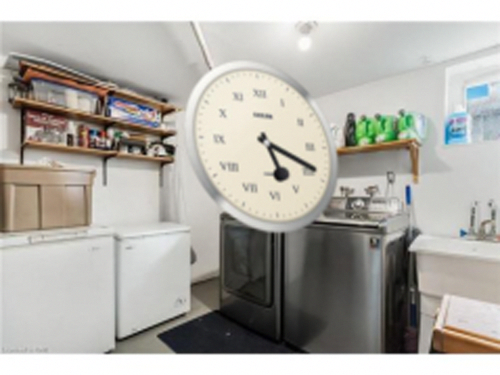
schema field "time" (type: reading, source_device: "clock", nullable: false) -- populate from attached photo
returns 5:19
